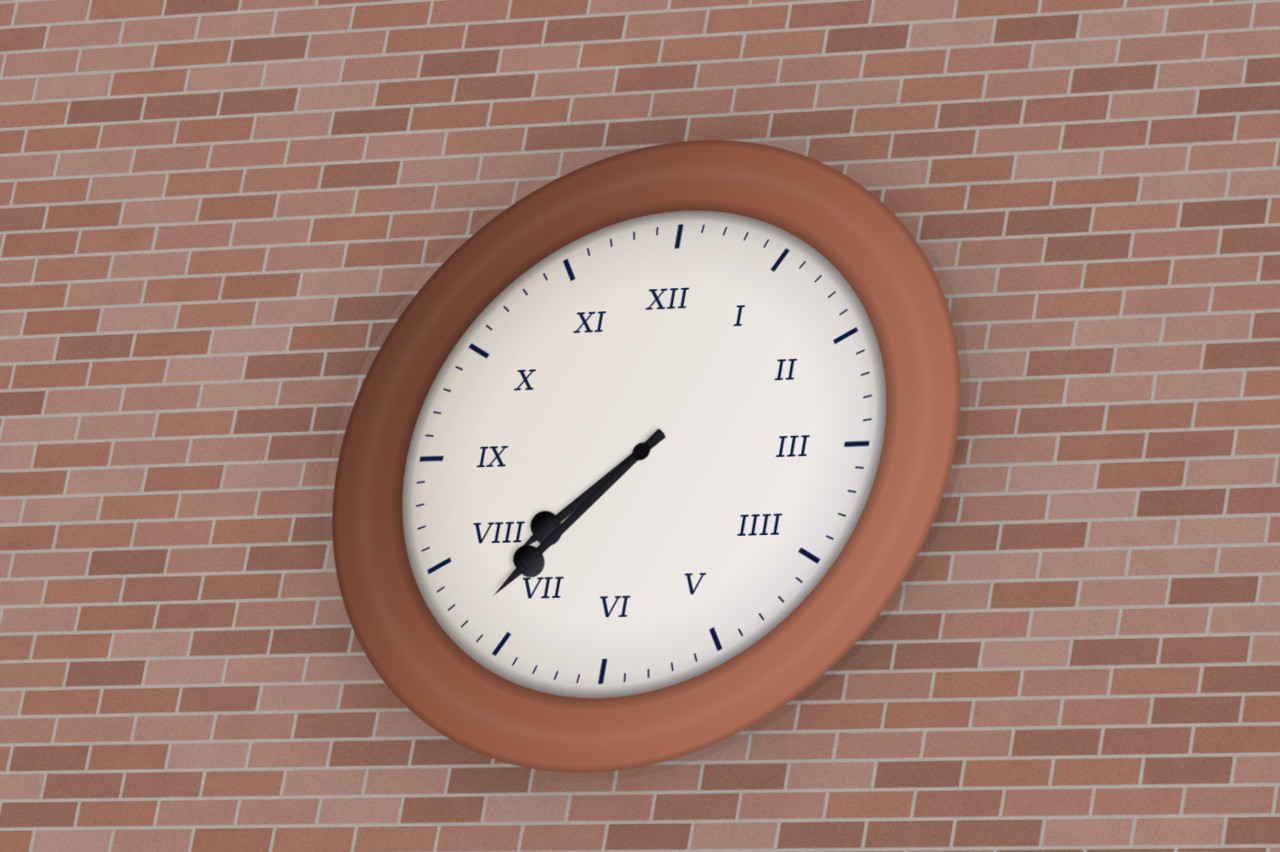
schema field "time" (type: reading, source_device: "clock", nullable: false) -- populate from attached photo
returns 7:37
